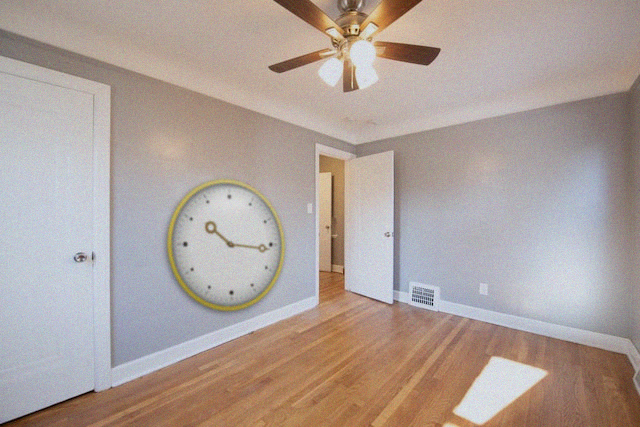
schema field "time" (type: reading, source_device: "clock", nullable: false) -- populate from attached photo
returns 10:16
